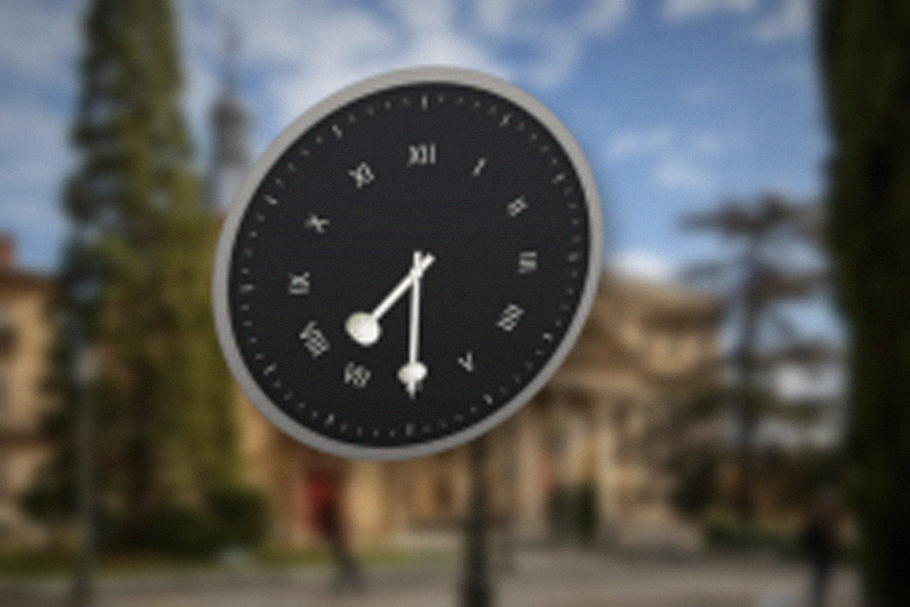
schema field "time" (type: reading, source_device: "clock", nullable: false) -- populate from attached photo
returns 7:30
